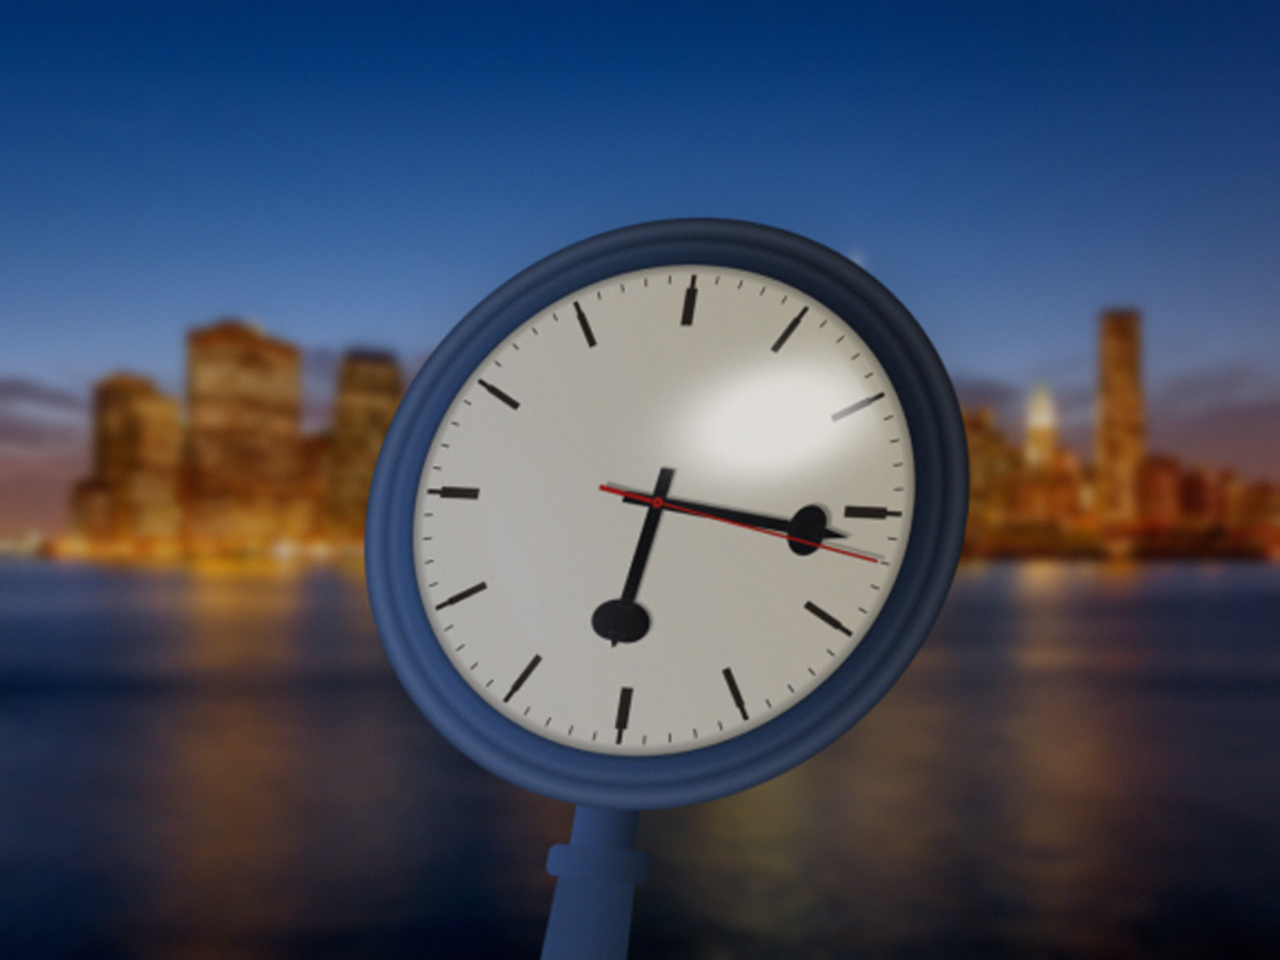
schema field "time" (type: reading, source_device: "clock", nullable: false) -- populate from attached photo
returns 6:16:17
